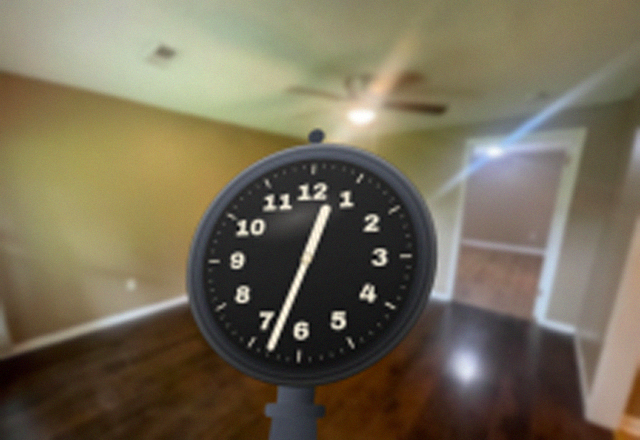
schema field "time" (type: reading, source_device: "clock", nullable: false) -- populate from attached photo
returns 12:33
